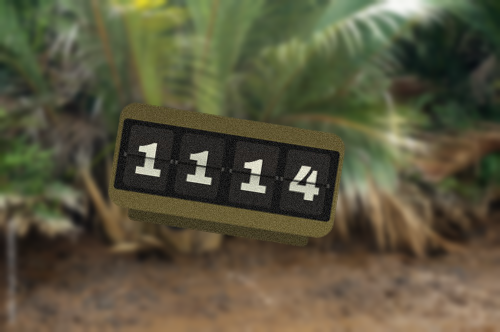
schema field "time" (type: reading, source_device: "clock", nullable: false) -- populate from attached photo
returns 11:14
